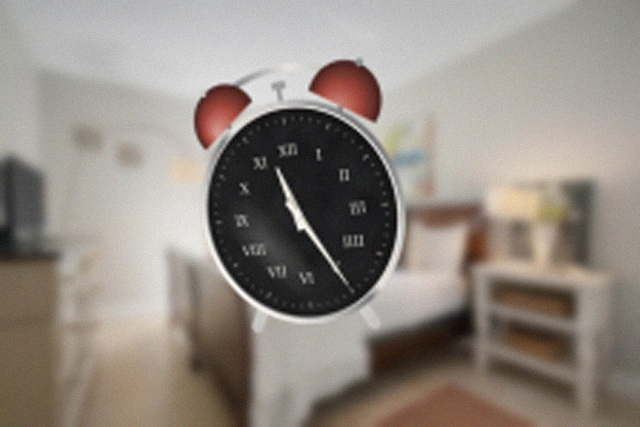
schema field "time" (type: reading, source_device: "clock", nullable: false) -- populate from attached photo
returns 11:25
